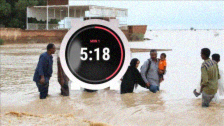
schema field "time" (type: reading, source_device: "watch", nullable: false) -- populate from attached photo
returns 5:18
